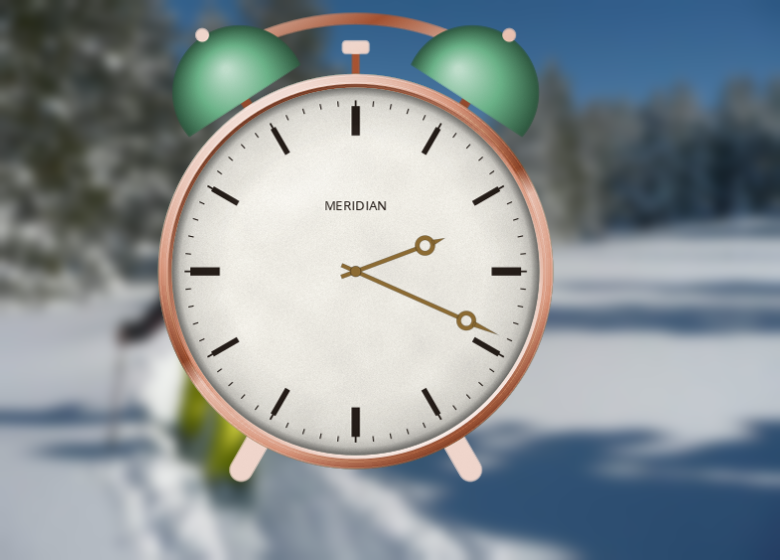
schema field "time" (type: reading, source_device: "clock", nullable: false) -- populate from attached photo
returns 2:19
